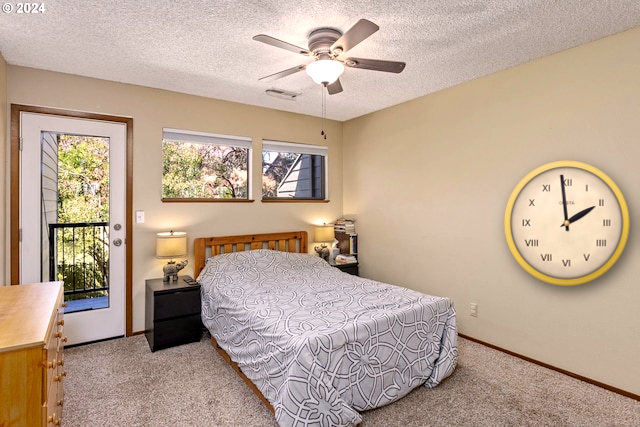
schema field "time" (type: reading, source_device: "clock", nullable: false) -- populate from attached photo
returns 1:59
